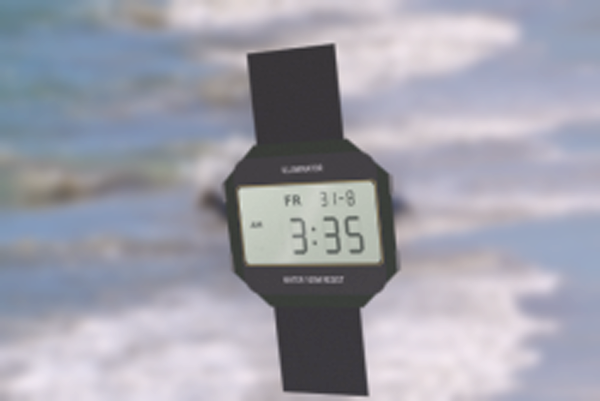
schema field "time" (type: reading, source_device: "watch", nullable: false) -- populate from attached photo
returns 3:35
